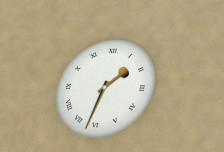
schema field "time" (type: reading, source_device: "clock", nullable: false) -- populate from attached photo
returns 1:32
